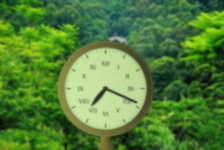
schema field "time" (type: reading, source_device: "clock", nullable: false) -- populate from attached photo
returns 7:19
